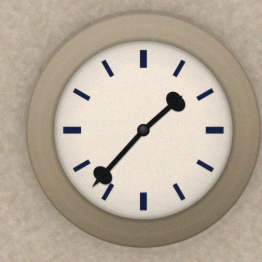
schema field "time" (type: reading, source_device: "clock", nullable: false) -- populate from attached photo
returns 1:37
